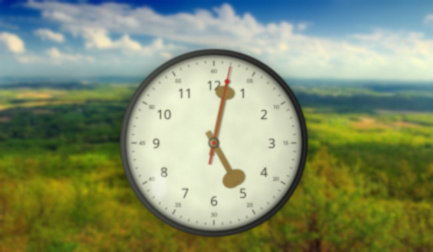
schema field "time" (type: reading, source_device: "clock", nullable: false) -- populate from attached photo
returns 5:02:02
